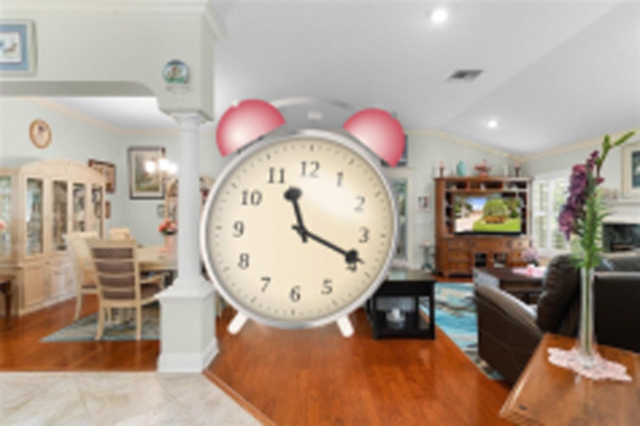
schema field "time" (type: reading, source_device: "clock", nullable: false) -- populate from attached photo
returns 11:19
